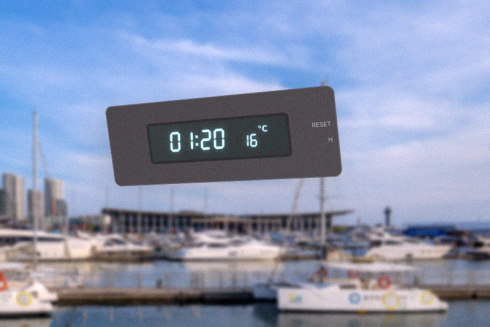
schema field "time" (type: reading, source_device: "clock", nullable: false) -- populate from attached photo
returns 1:20
